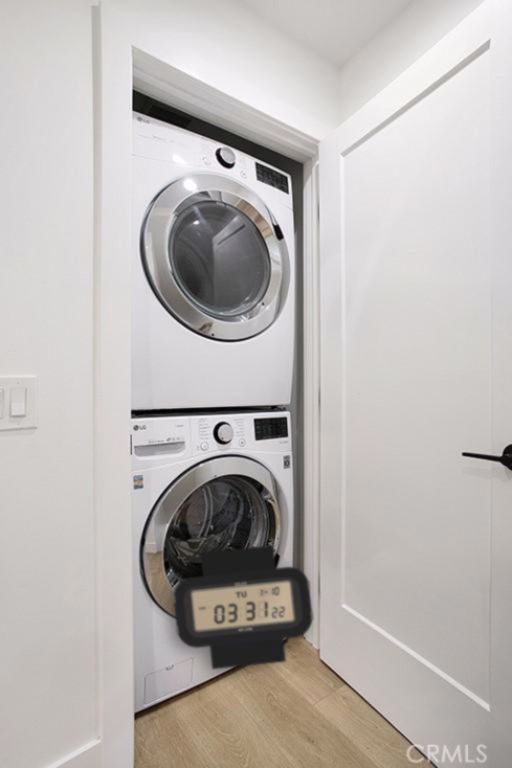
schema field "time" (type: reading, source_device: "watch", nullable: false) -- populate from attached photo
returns 3:31:22
